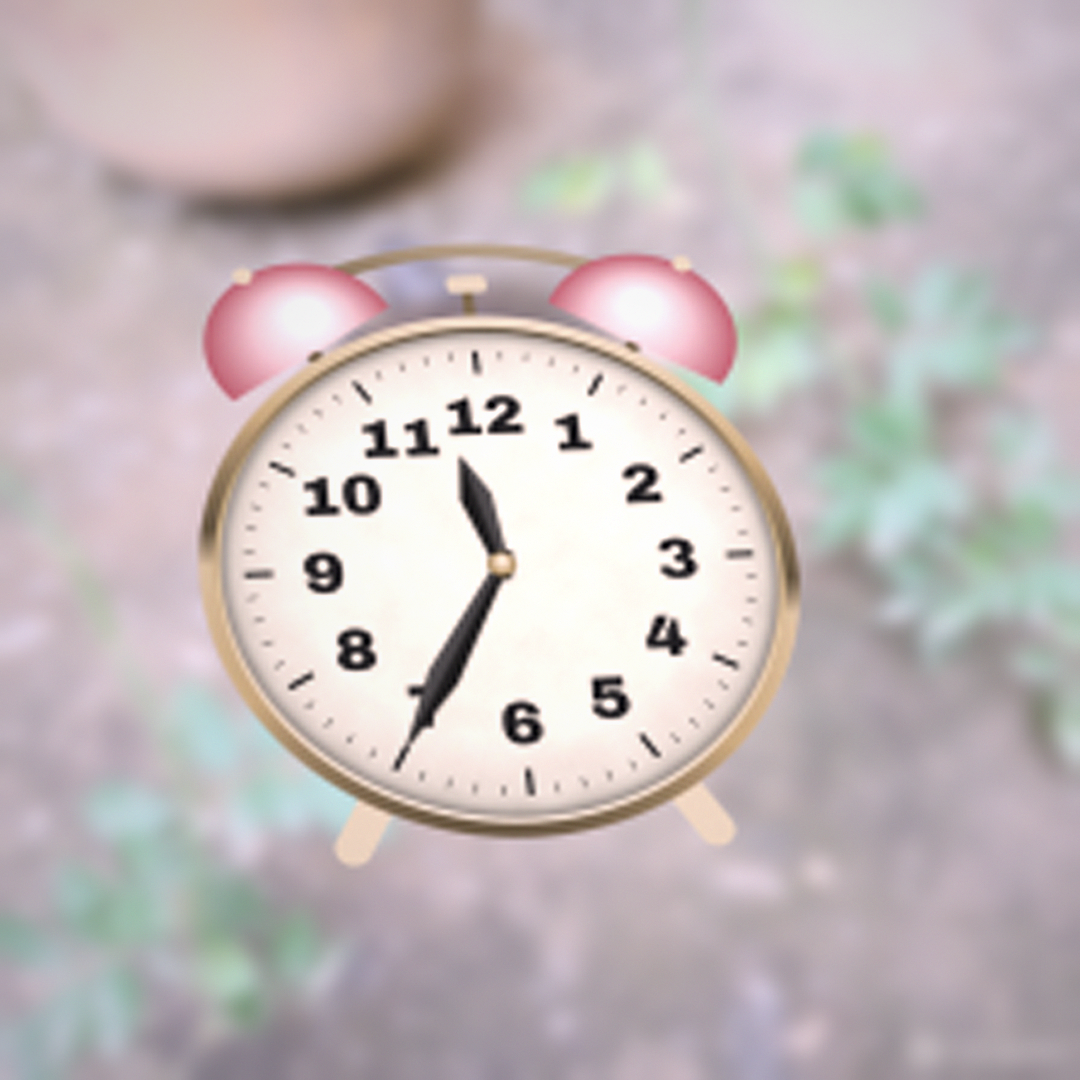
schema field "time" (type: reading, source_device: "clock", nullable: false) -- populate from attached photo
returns 11:35
